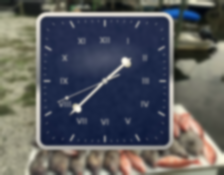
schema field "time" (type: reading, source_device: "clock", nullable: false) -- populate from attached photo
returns 1:37:41
